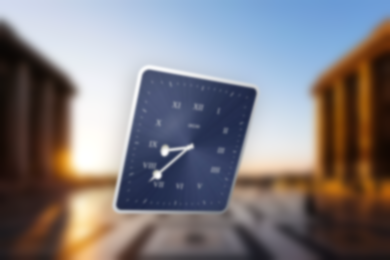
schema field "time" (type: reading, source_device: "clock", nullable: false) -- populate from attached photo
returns 8:37
